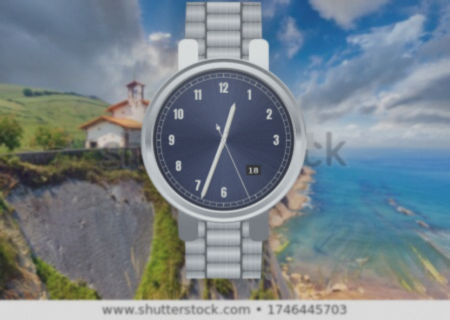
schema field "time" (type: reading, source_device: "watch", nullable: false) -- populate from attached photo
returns 12:33:26
